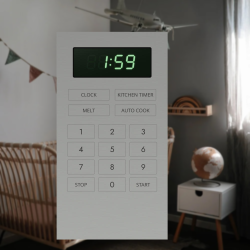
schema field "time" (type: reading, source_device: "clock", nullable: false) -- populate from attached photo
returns 1:59
